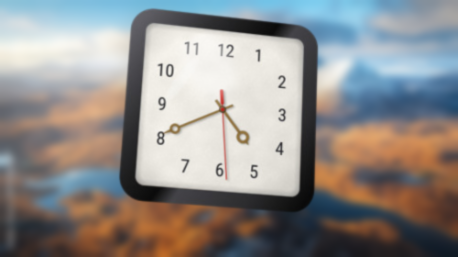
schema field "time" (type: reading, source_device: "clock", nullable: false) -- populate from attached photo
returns 4:40:29
